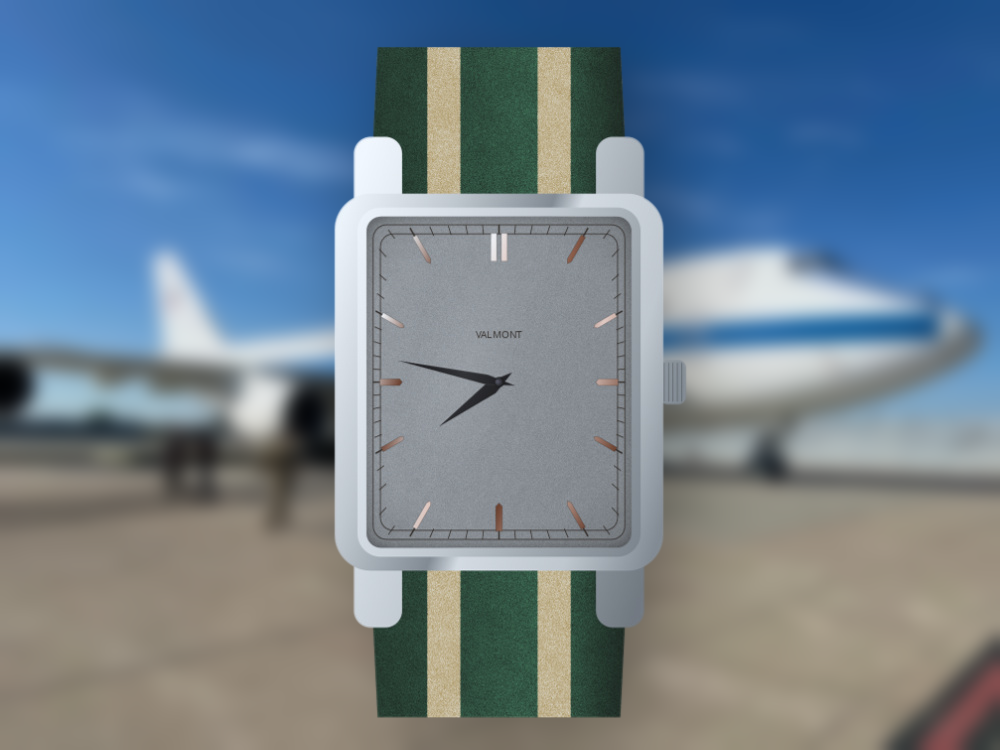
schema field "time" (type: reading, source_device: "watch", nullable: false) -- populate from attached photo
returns 7:47
